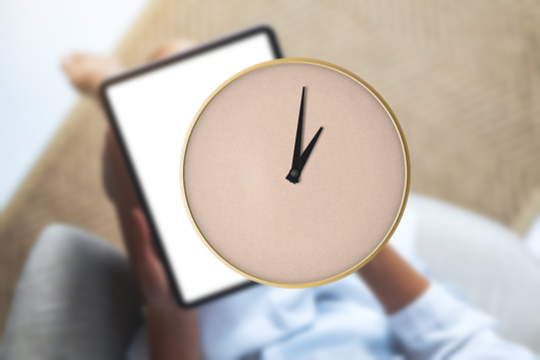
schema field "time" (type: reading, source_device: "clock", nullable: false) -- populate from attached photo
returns 1:01
